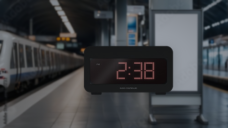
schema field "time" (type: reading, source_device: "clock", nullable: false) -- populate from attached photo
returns 2:38
